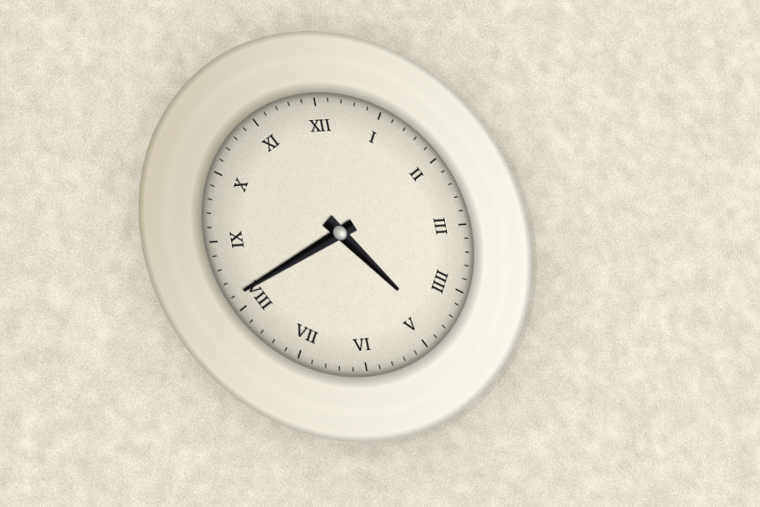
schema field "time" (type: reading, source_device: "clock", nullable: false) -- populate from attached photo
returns 4:41
